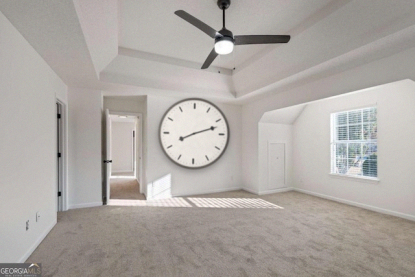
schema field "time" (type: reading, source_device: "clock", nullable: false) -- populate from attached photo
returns 8:12
